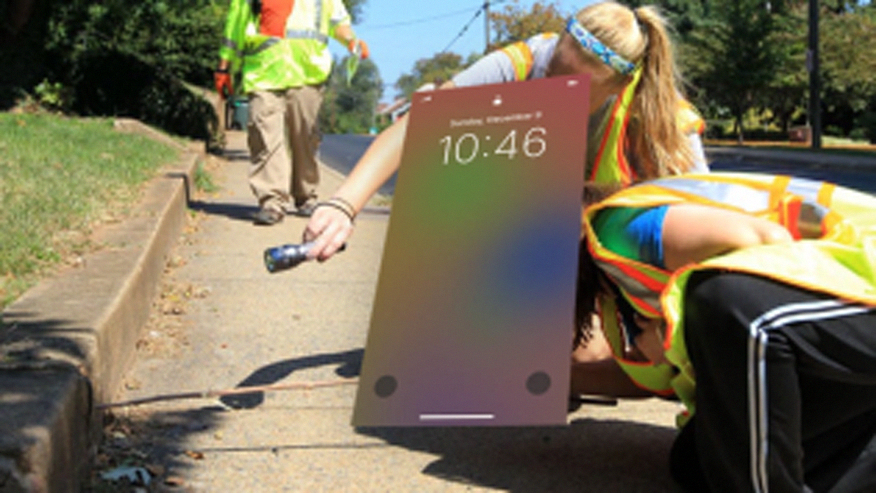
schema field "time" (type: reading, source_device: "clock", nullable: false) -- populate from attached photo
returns 10:46
